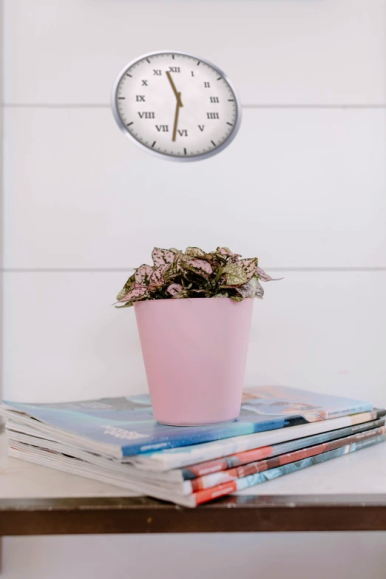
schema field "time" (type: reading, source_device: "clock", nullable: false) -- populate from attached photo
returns 11:32
